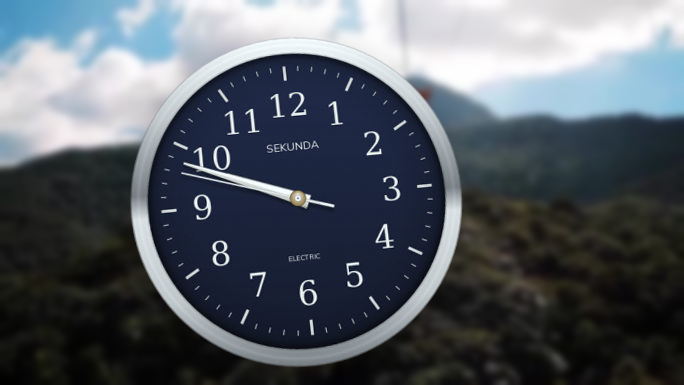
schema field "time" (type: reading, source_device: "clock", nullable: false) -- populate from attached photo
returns 9:48:48
